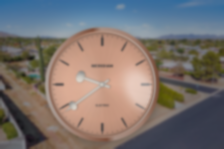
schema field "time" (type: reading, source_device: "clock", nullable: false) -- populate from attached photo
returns 9:39
